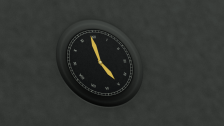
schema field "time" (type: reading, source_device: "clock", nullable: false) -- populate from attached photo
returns 4:59
